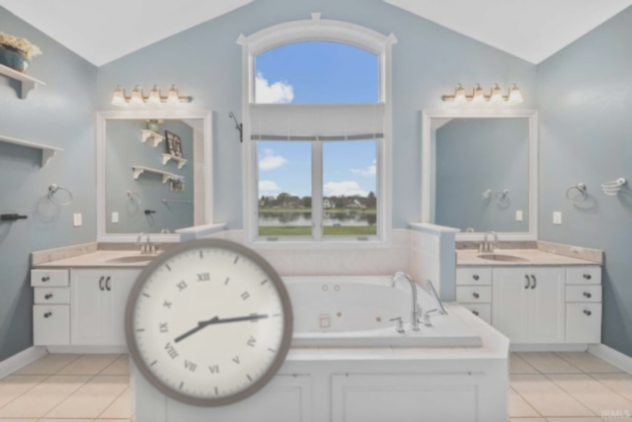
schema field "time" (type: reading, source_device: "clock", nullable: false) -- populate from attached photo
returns 8:15
